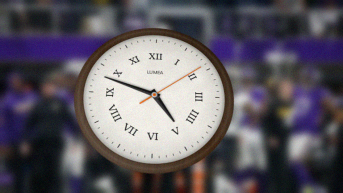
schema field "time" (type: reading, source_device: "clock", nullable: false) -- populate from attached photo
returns 4:48:09
